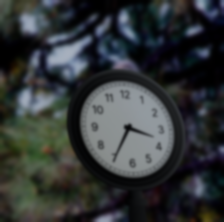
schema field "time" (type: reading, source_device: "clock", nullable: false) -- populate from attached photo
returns 3:35
